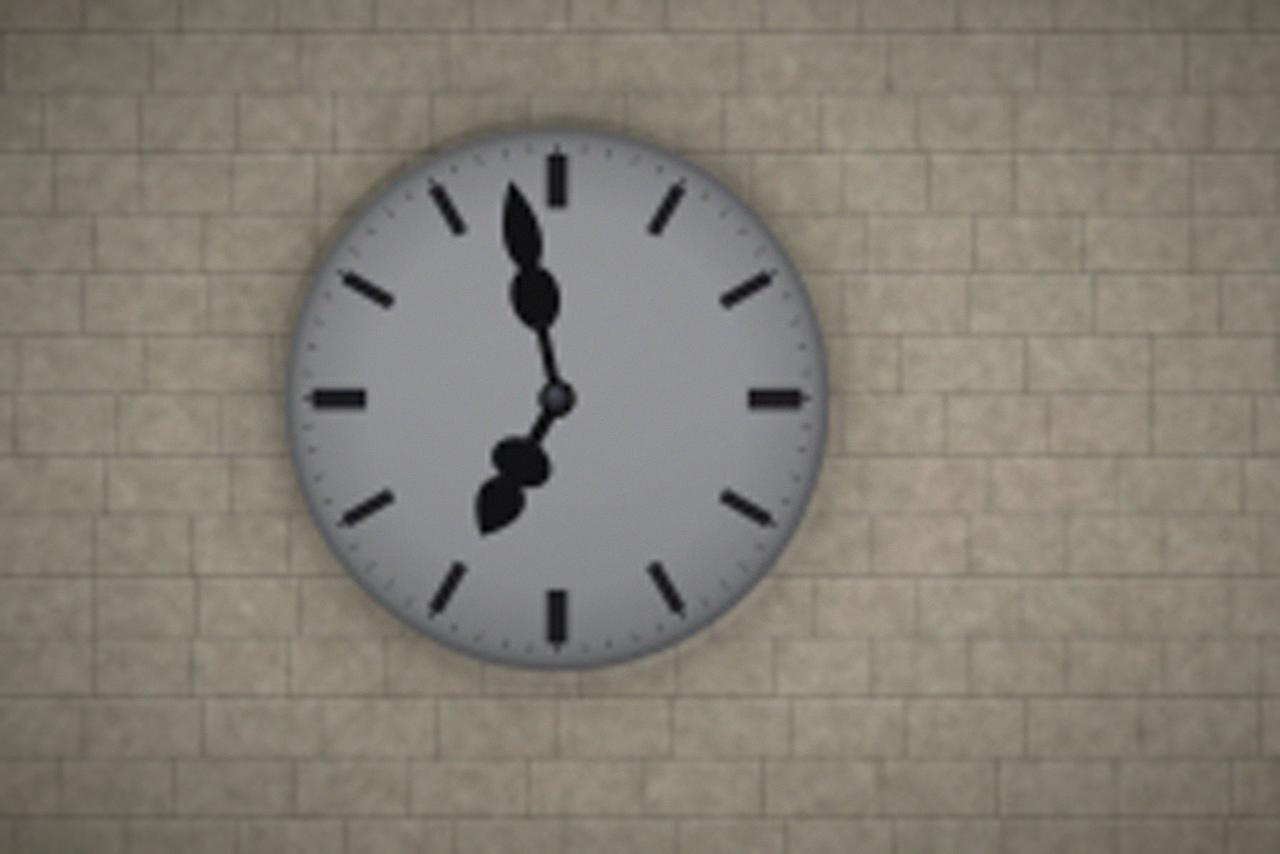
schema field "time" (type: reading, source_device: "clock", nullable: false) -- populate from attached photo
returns 6:58
